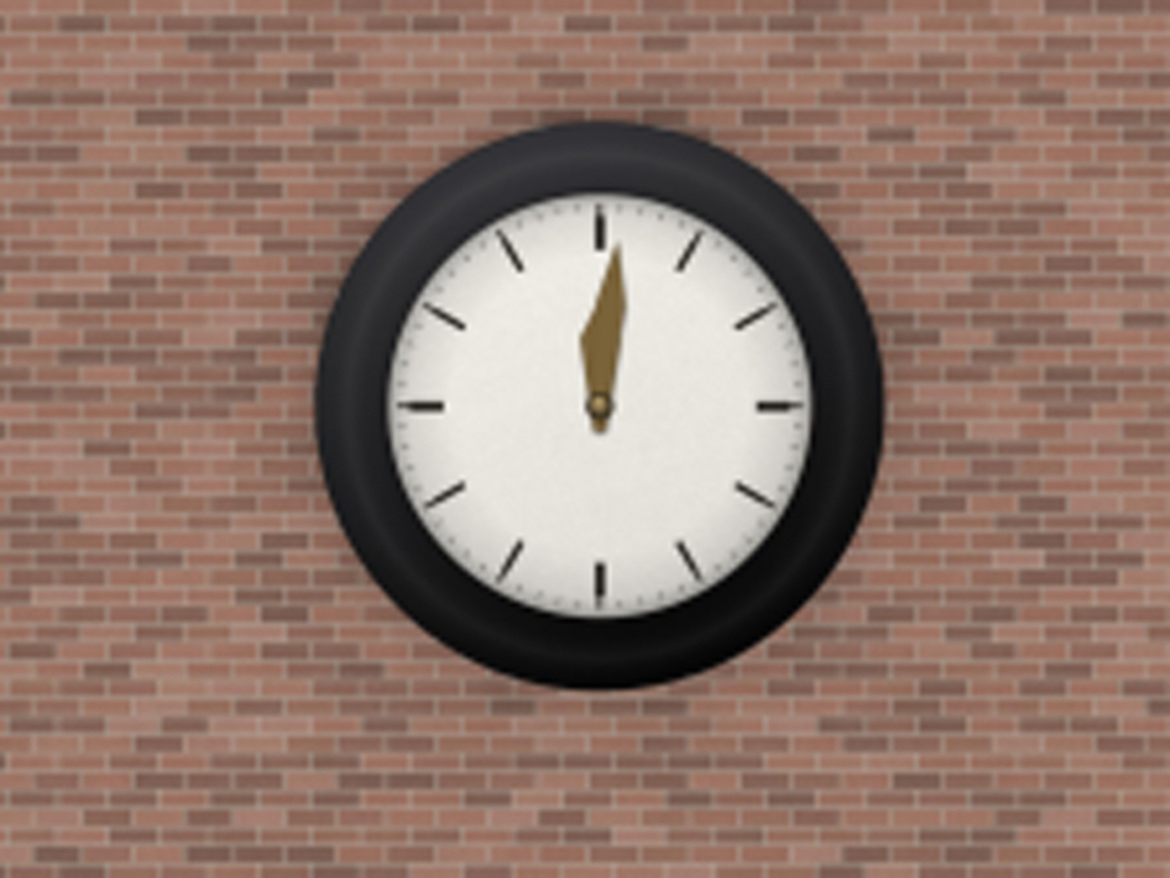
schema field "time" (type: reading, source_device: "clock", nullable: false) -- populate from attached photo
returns 12:01
